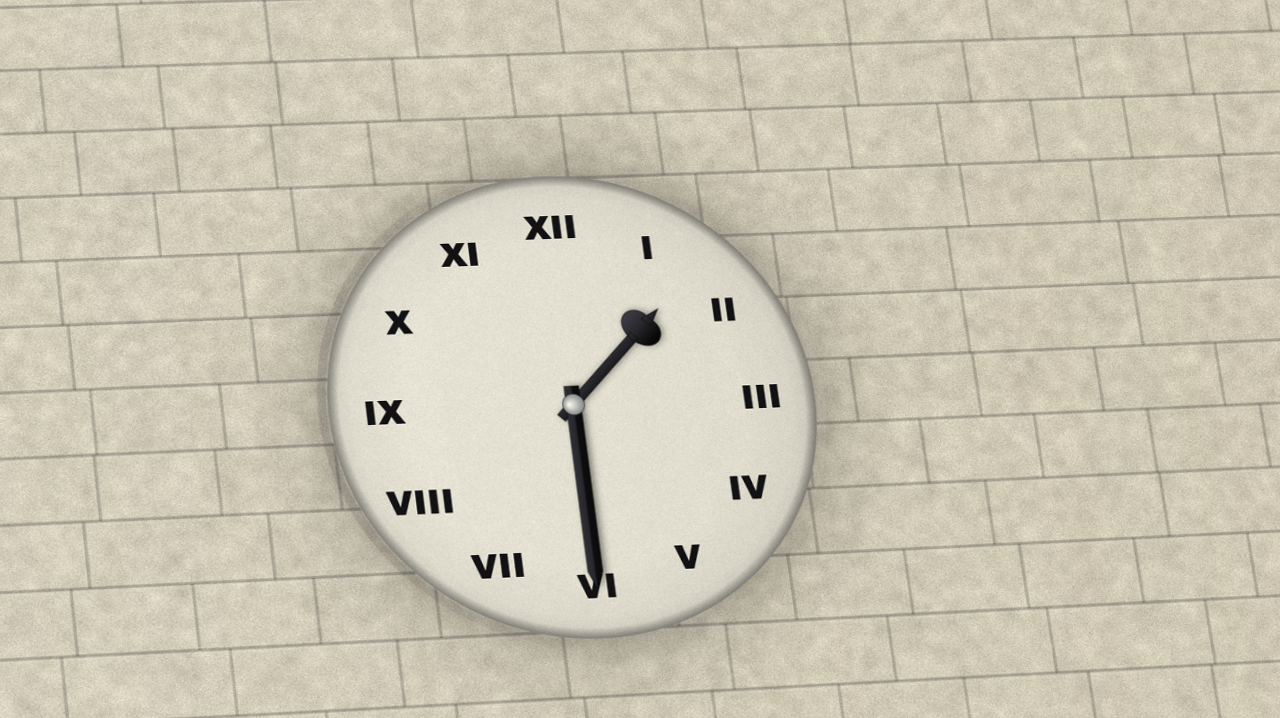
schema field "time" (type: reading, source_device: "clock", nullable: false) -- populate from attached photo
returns 1:30
